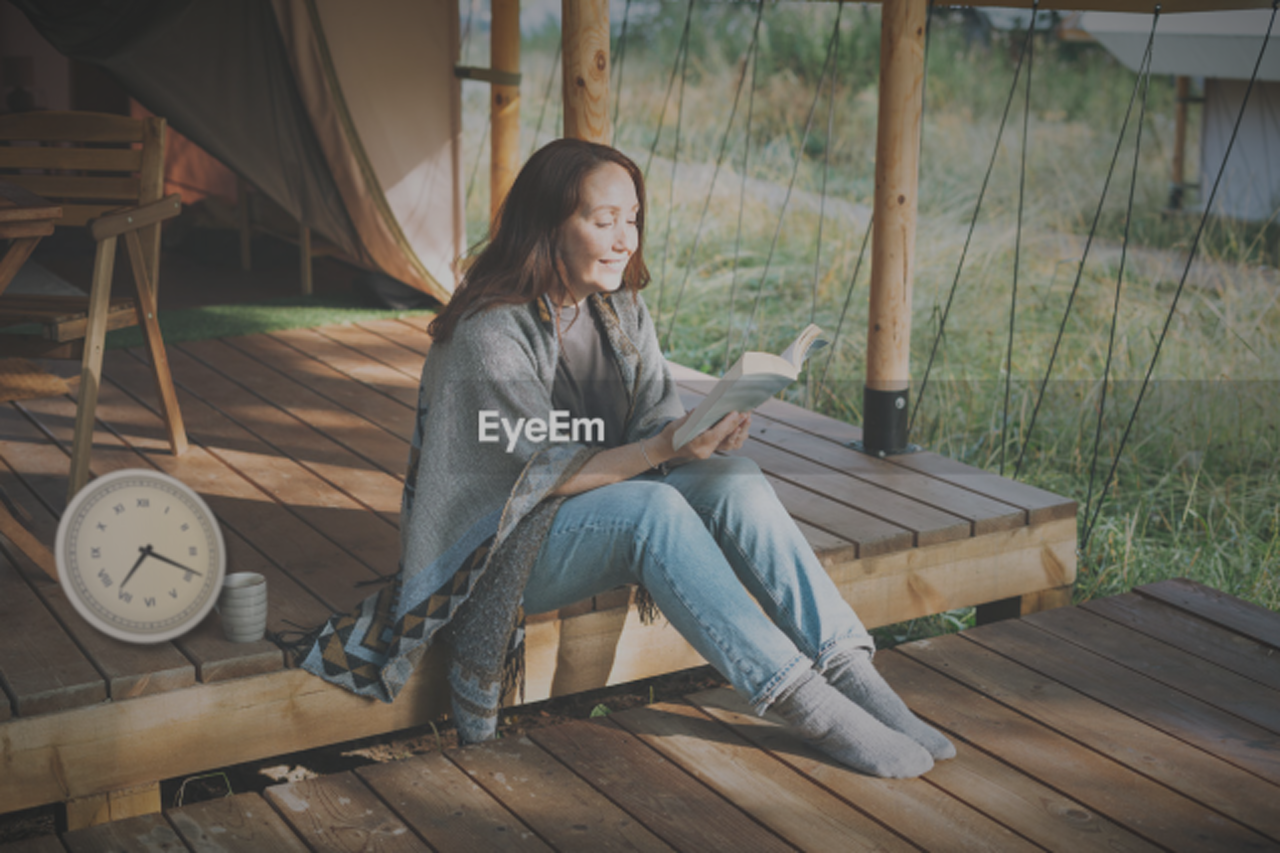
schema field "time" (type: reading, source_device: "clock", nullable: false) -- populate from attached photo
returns 7:19
